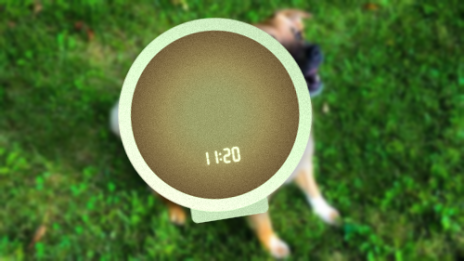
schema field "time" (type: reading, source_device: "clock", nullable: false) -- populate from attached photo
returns 11:20
